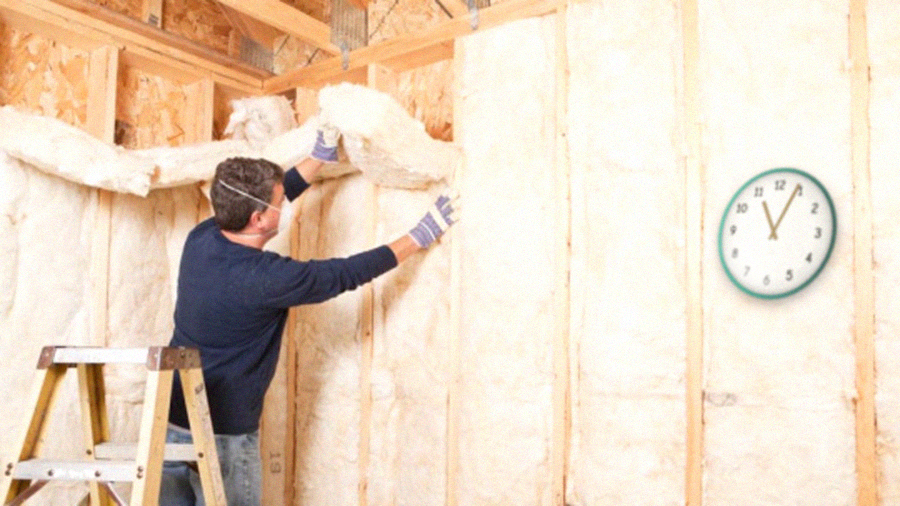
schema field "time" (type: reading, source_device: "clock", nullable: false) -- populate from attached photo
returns 11:04
